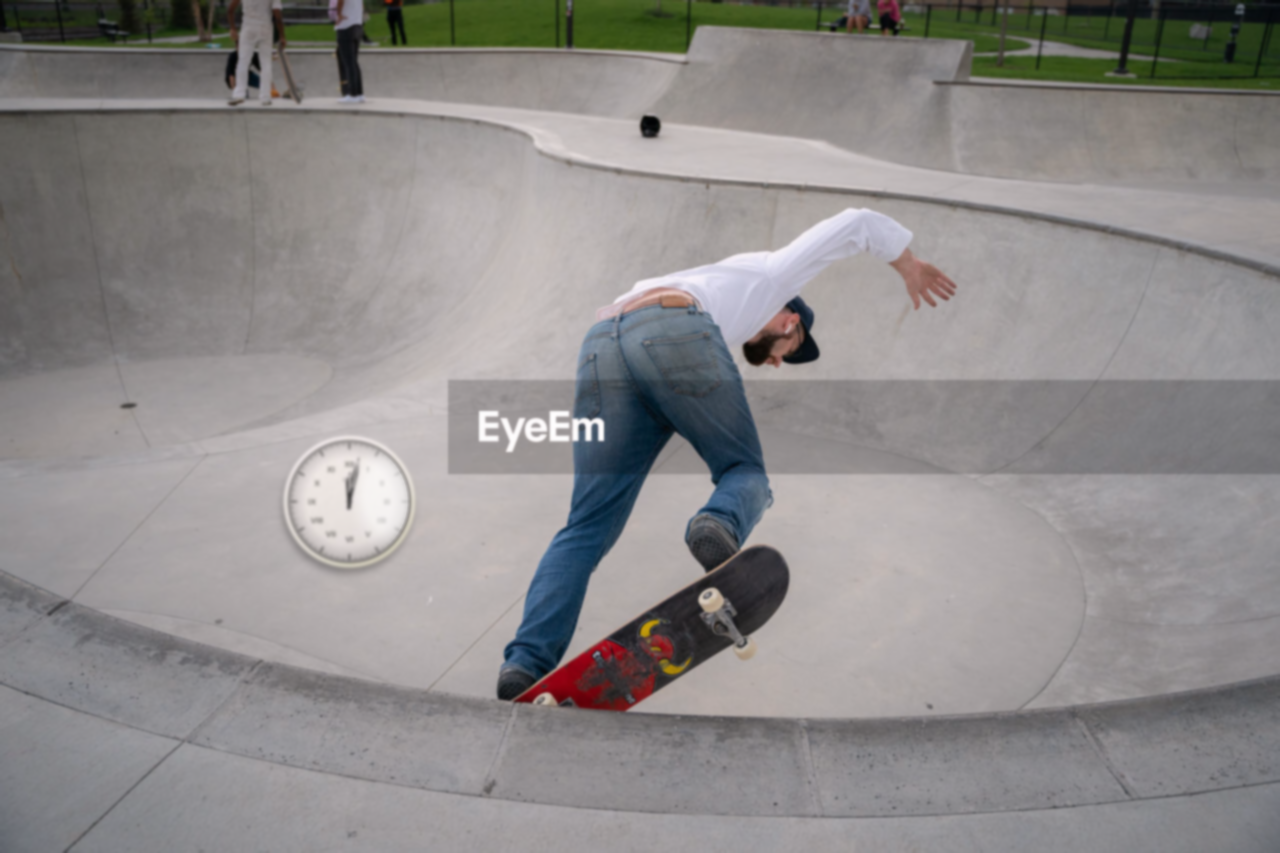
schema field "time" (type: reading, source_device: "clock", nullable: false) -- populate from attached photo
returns 12:02
